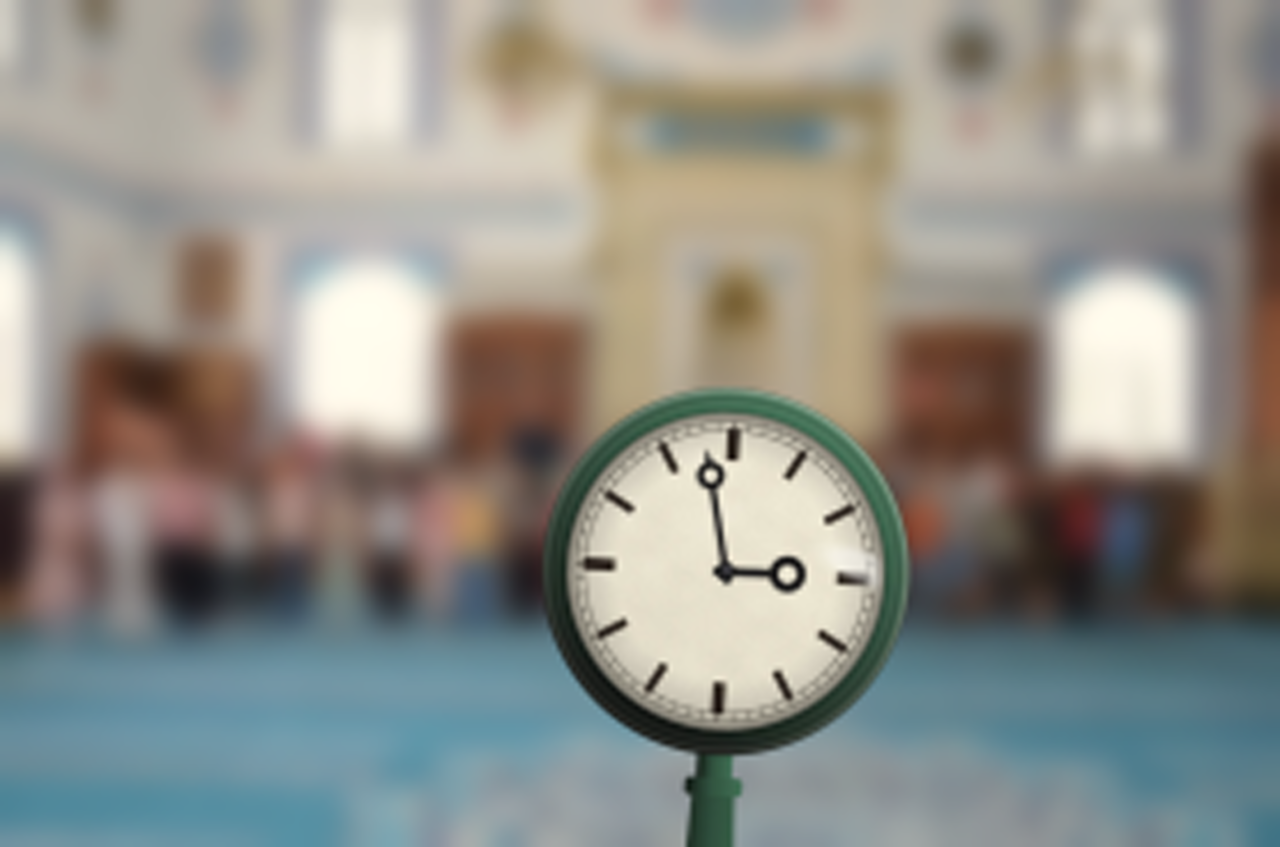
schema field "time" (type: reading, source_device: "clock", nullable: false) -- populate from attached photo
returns 2:58
